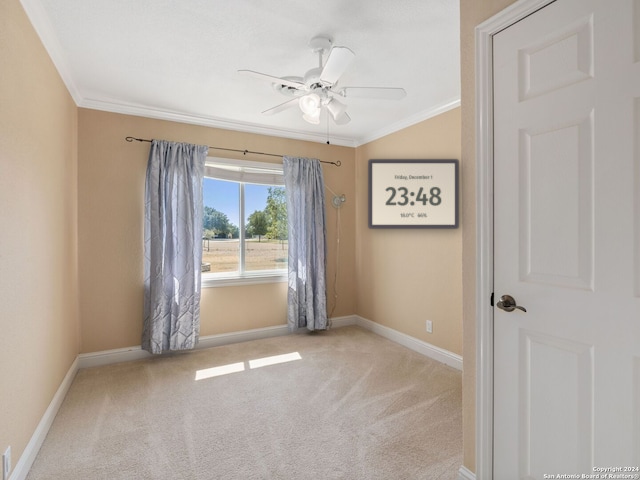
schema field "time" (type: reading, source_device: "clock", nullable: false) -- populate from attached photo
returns 23:48
